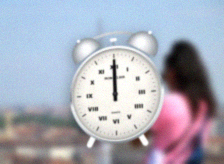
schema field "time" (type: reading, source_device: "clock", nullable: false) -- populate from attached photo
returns 12:00
